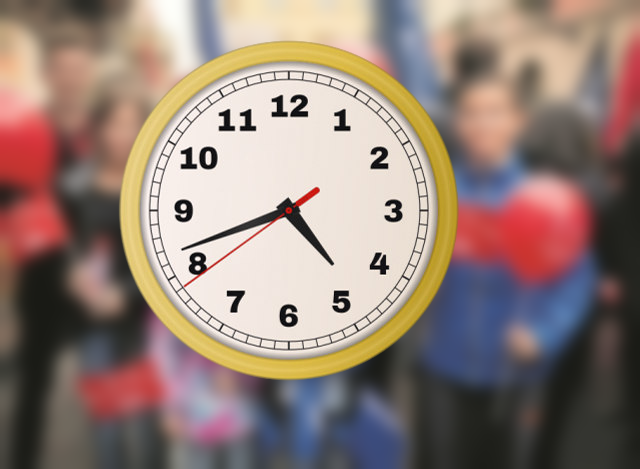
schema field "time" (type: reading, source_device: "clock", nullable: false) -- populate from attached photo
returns 4:41:39
